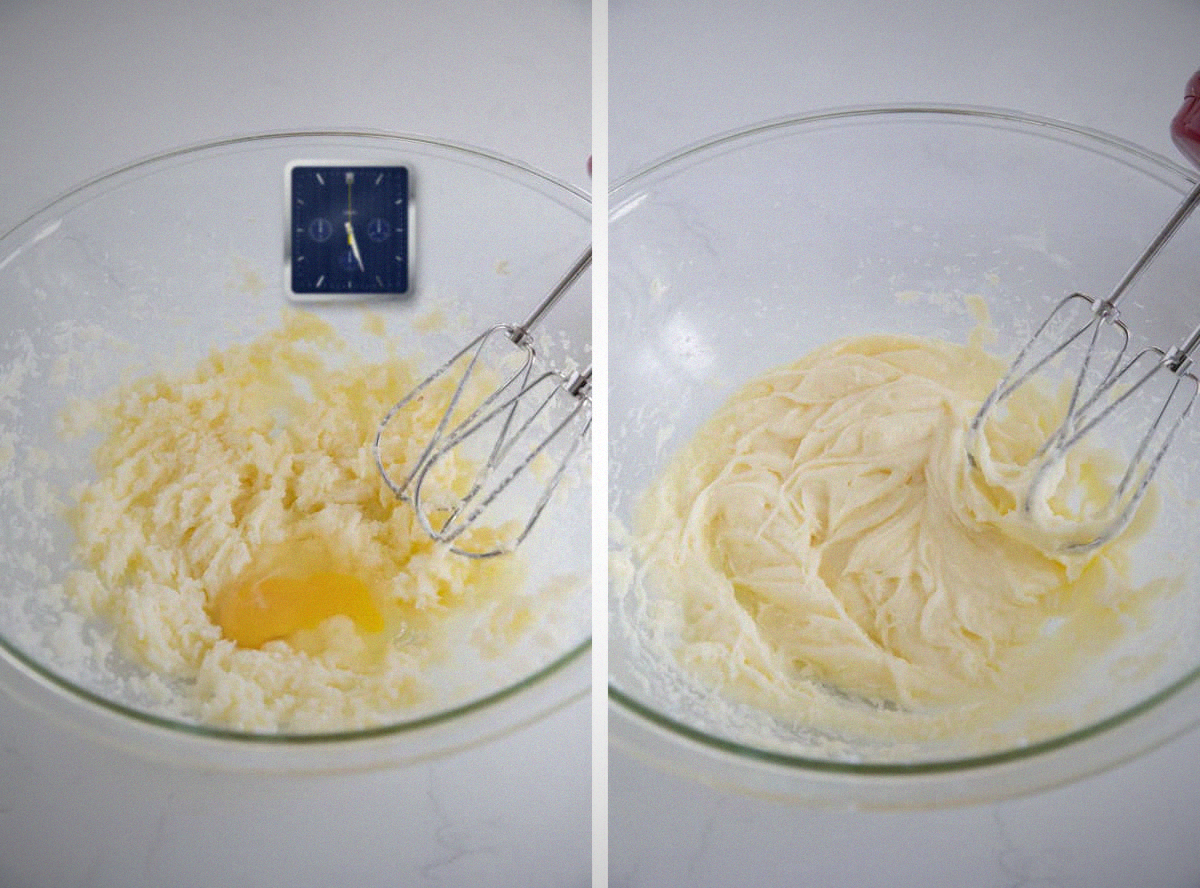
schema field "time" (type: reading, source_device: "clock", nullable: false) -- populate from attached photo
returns 5:27
